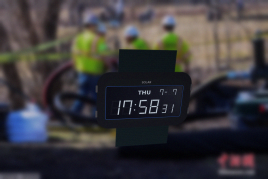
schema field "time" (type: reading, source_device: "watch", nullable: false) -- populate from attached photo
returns 17:58:31
